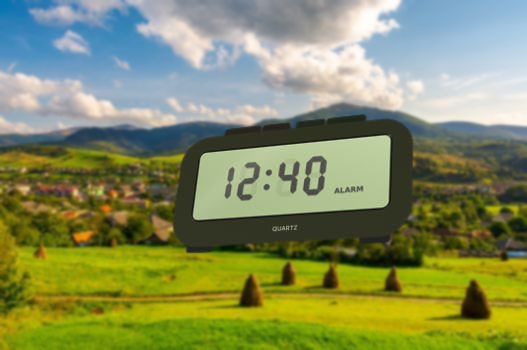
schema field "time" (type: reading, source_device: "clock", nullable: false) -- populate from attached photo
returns 12:40
